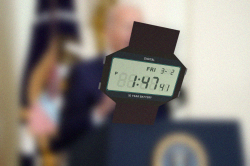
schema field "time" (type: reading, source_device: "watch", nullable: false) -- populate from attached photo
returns 1:47:41
